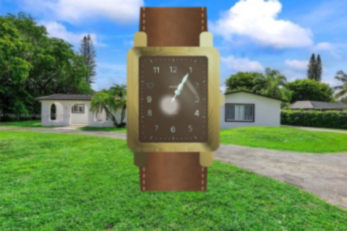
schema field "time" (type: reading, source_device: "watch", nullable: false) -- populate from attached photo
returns 1:05
